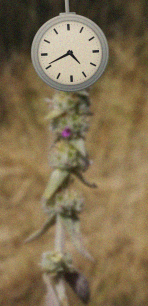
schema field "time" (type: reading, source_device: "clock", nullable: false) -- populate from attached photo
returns 4:41
